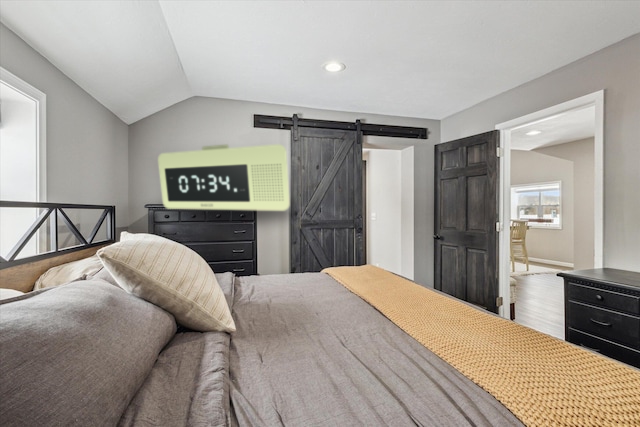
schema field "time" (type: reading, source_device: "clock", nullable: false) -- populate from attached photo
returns 7:34
